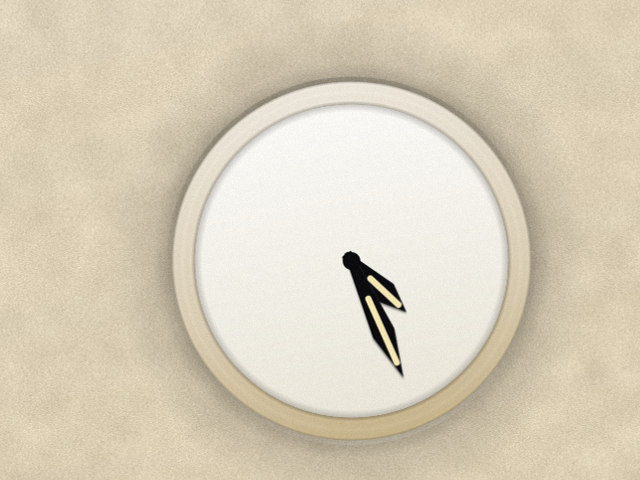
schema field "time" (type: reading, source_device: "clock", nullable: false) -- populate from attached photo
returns 4:26
